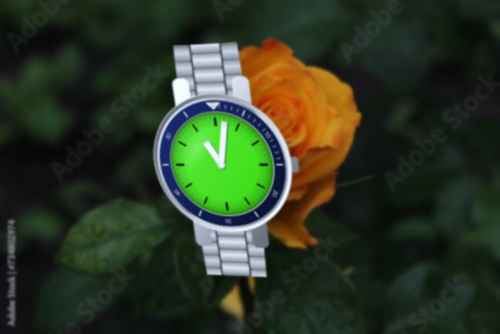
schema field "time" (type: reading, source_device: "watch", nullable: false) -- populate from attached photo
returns 11:02
